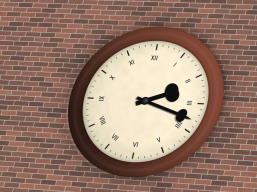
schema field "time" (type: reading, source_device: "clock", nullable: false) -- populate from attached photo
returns 2:18
